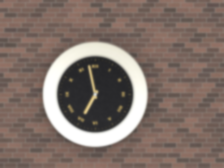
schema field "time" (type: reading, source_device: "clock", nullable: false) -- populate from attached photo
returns 6:58
